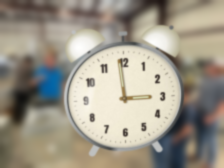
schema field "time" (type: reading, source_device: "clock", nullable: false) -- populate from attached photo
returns 2:59
